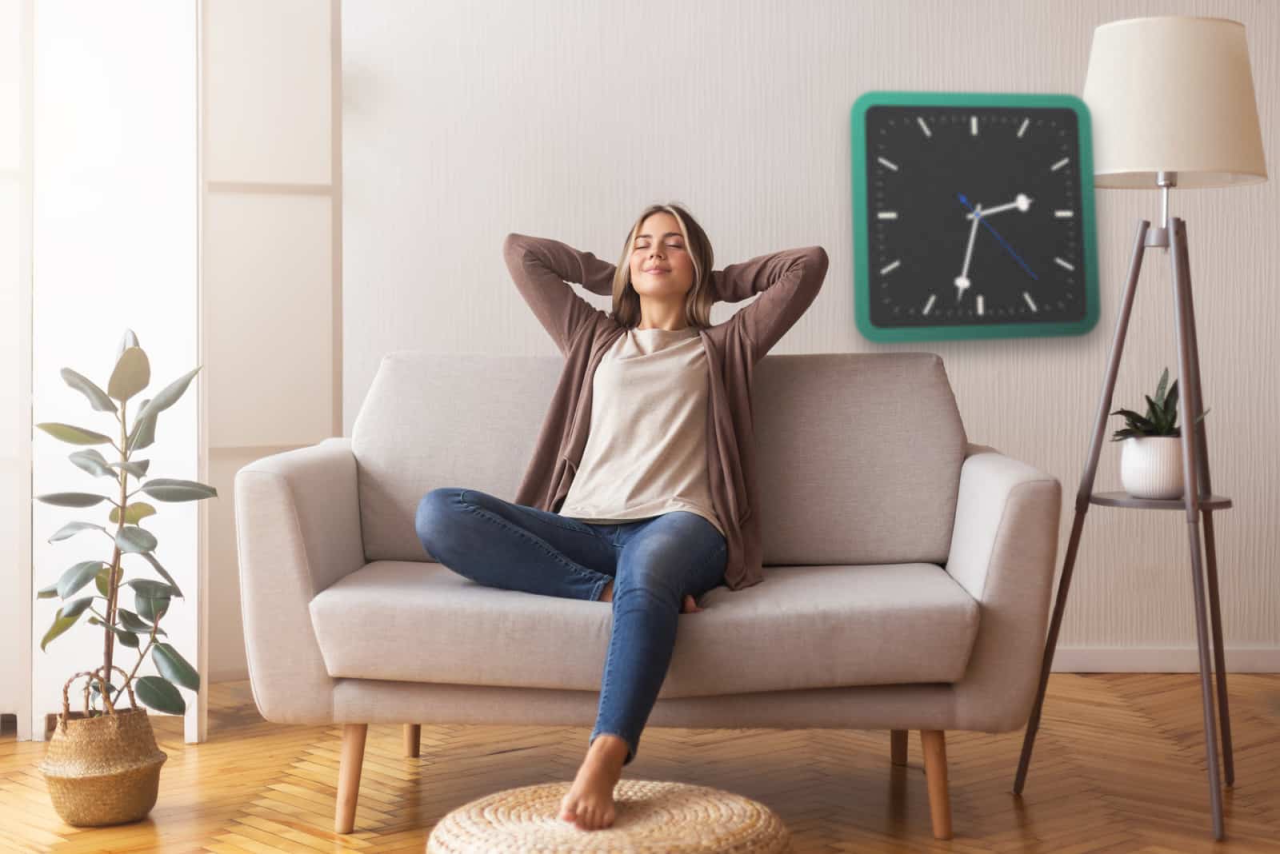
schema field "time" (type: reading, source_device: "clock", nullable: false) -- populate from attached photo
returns 2:32:23
